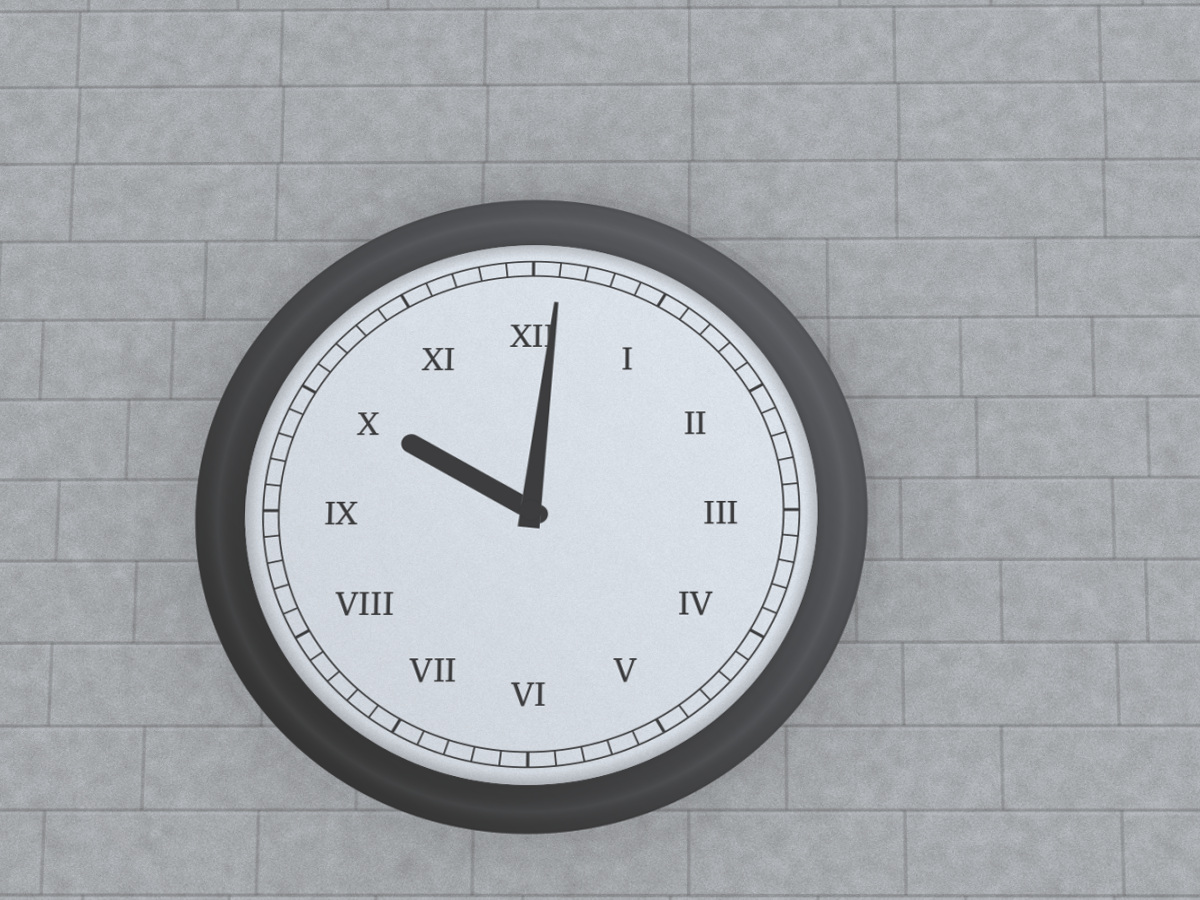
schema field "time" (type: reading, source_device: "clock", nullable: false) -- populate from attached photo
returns 10:01
